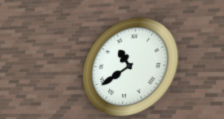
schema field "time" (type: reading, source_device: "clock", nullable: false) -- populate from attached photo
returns 10:39
